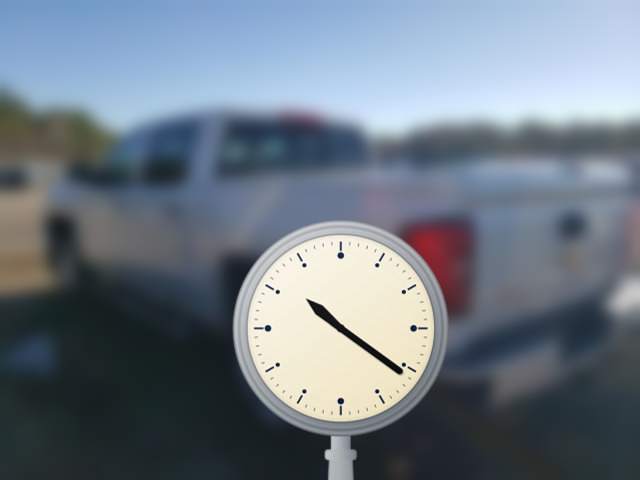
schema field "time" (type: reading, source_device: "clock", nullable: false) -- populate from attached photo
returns 10:21
